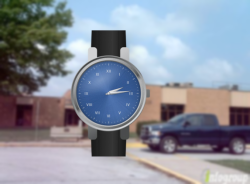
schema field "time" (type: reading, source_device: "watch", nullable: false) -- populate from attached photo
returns 2:14
